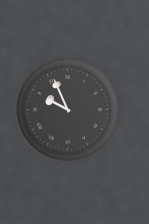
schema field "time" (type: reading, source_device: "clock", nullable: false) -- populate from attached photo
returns 9:56
